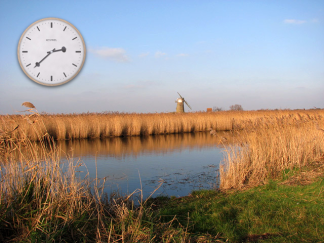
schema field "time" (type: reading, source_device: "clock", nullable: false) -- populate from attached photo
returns 2:38
